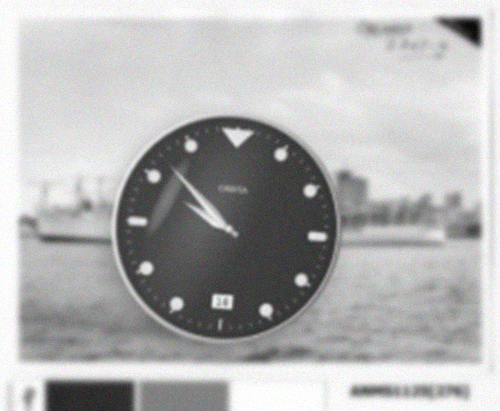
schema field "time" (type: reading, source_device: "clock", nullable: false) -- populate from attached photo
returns 9:52
